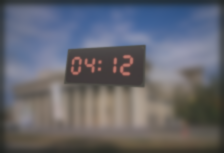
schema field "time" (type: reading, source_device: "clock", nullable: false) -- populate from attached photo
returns 4:12
